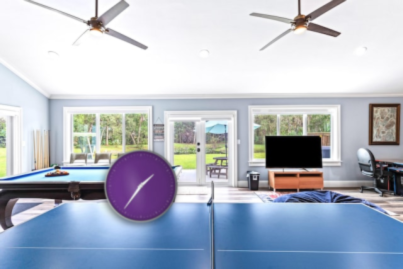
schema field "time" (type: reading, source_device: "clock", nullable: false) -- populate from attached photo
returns 1:36
